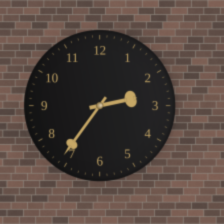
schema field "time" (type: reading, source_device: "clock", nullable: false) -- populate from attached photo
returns 2:36
